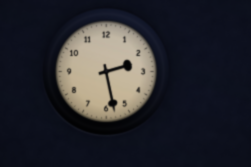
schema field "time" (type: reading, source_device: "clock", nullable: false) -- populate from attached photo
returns 2:28
